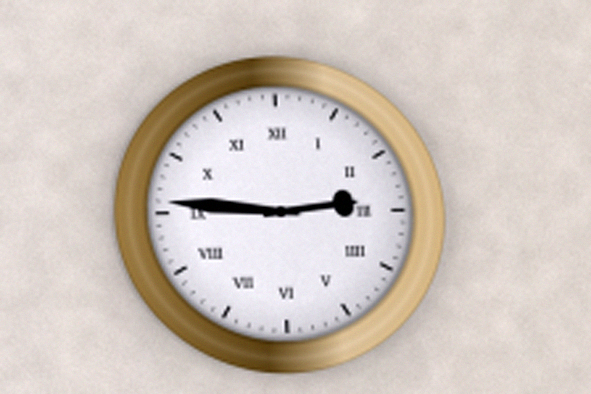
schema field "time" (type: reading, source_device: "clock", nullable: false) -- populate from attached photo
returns 2:46
